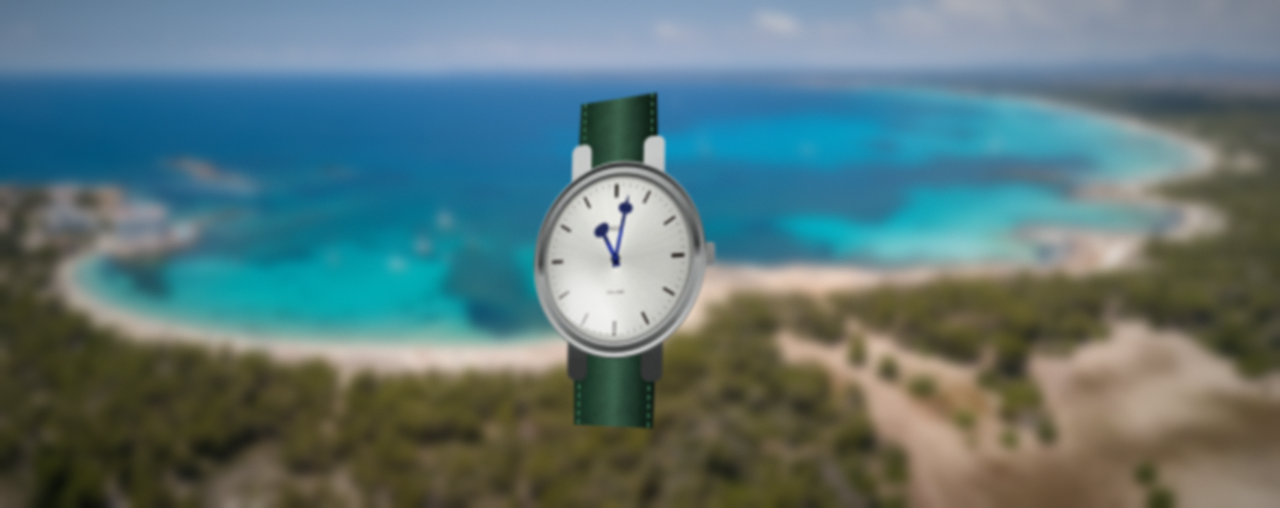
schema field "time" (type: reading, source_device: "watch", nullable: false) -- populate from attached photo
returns 11:02
